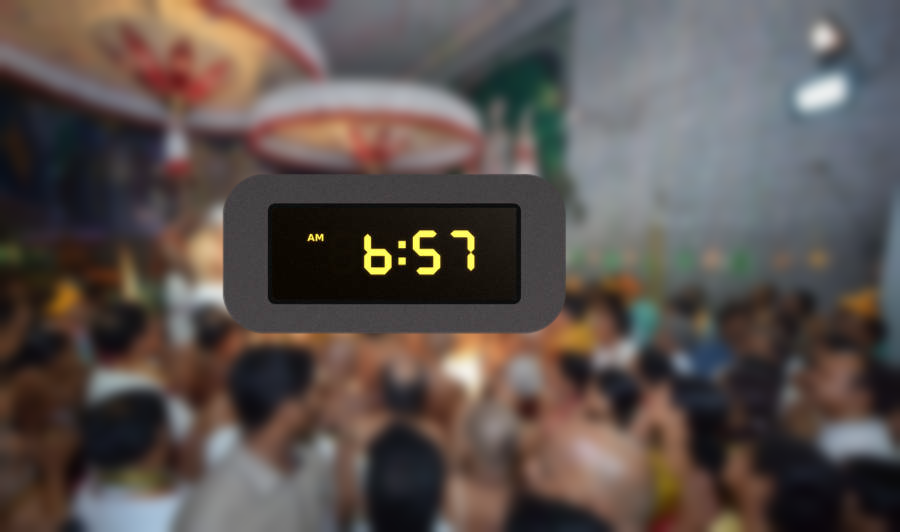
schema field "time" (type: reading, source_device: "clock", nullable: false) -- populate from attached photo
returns 6:57
